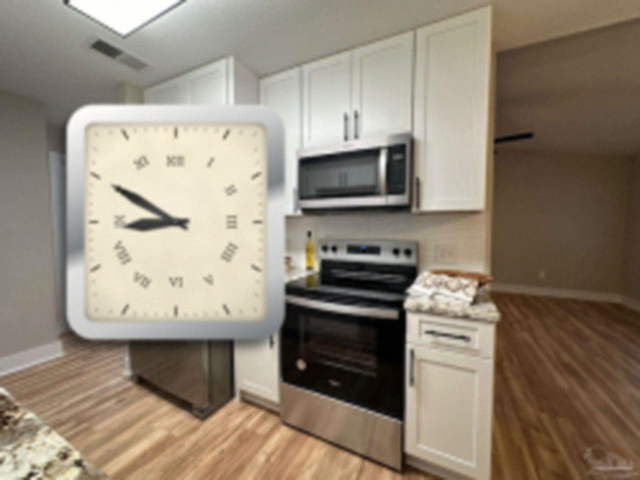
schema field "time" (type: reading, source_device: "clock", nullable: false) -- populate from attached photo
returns 8:50
